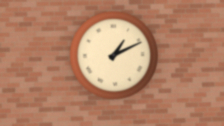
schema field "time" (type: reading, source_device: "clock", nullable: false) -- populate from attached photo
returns 1:11
